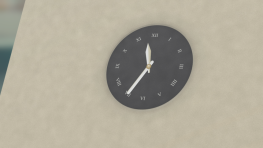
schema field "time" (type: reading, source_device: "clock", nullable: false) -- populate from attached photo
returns 11:35
